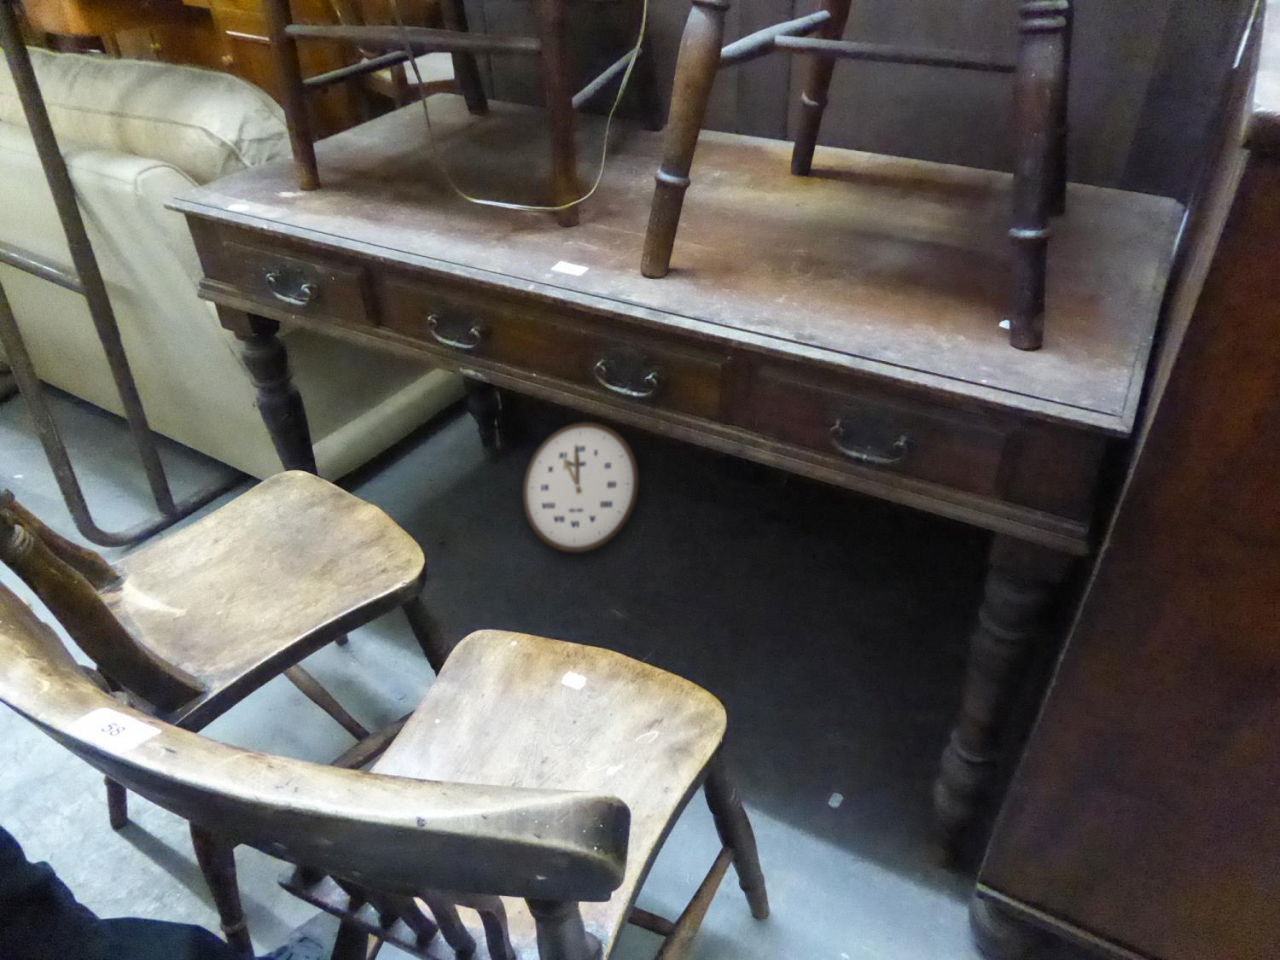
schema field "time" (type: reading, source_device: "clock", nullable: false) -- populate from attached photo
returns 10:59
